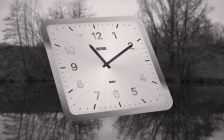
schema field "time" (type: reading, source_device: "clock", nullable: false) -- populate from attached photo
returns 11:10
